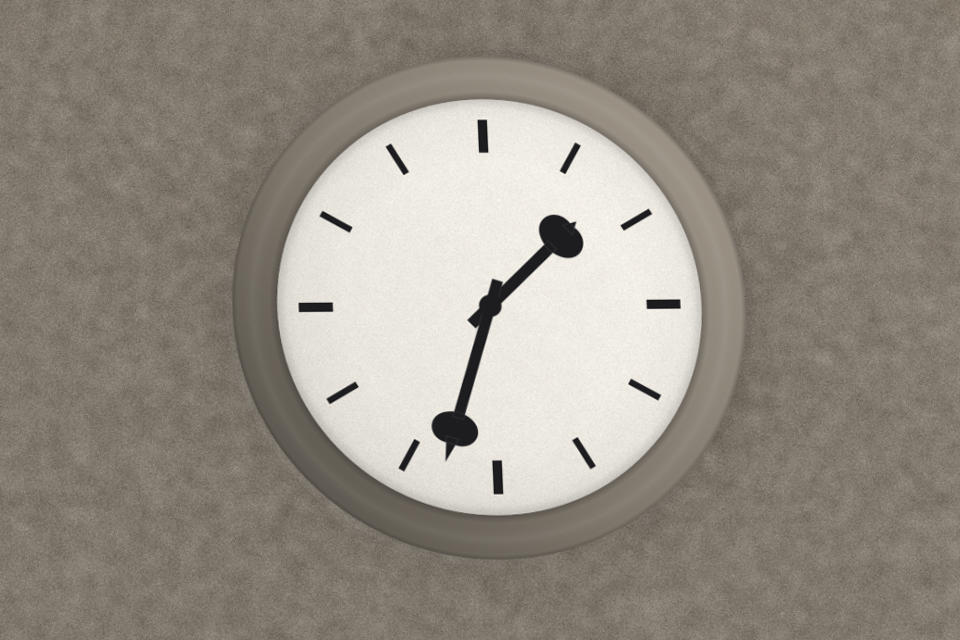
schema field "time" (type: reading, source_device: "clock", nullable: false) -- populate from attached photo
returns 1:33
